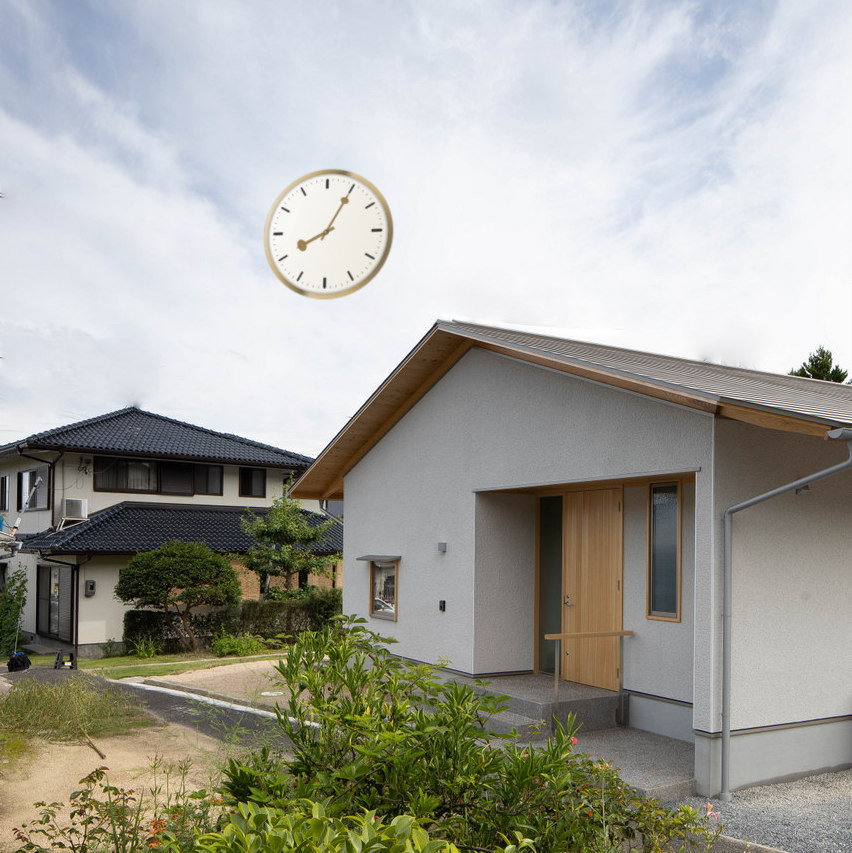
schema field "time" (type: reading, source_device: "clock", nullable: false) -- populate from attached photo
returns 8:05
